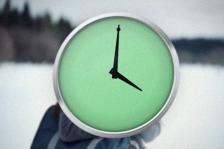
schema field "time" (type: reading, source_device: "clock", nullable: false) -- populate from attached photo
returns 4:00
